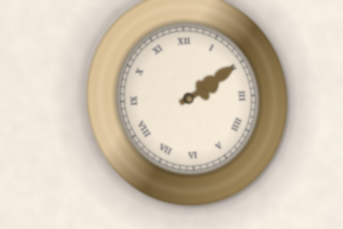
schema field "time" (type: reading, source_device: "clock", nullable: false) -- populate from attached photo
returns 2:10
